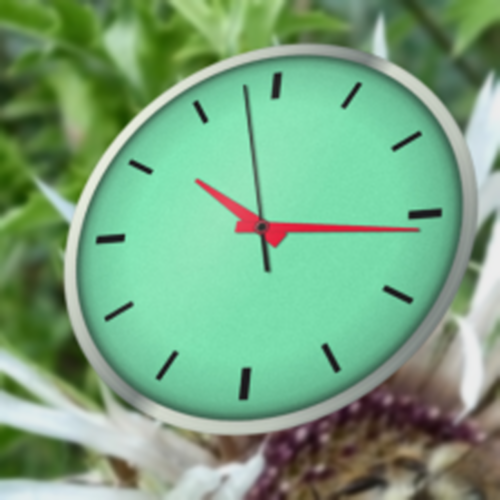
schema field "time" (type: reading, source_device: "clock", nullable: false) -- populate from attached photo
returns 10:15:58
